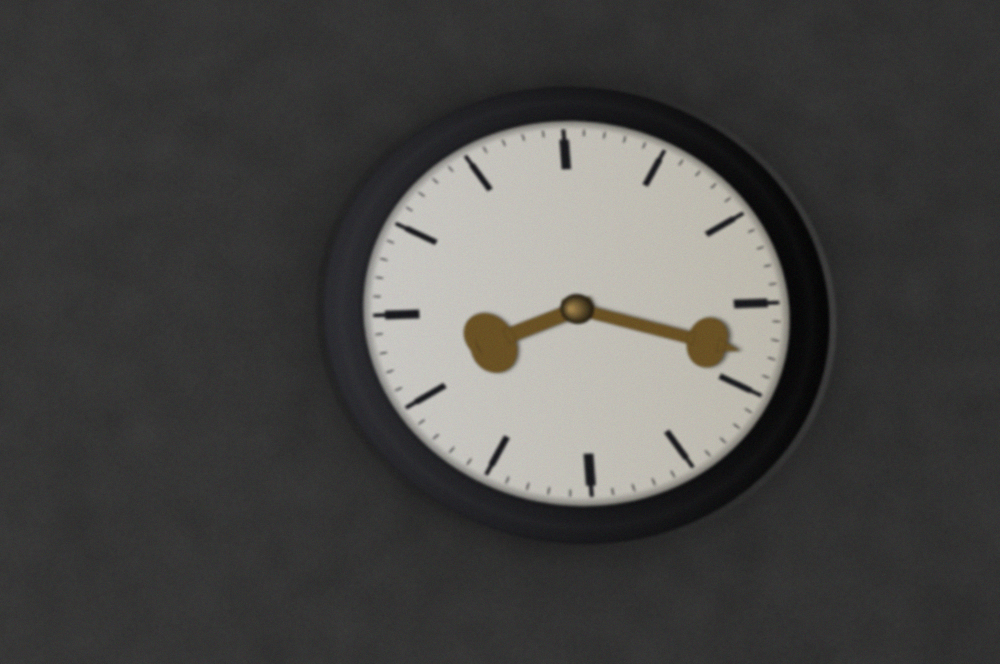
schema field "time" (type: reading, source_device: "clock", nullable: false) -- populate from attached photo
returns 8:18
